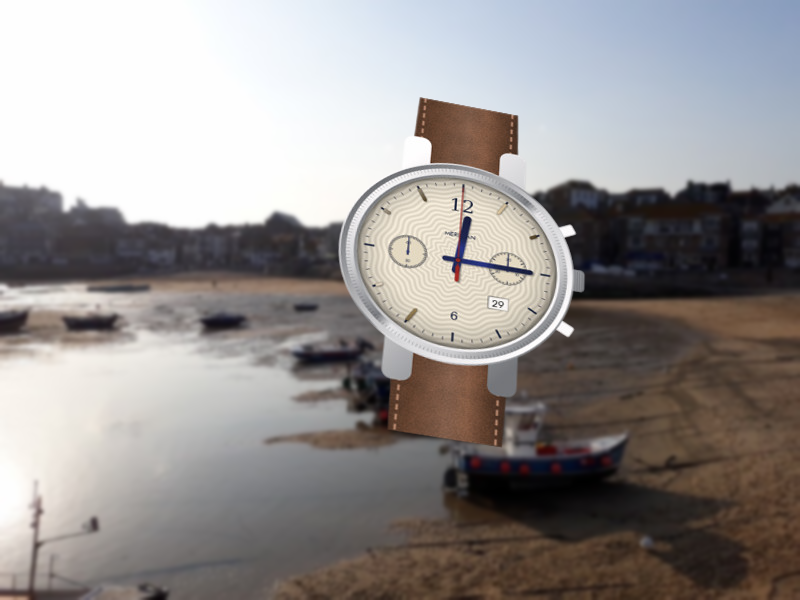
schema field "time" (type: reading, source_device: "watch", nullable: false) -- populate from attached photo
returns 12:15
